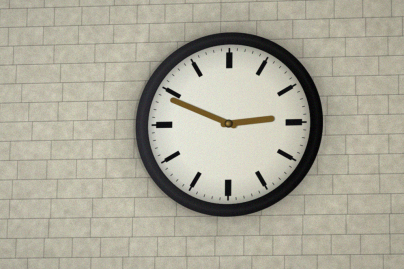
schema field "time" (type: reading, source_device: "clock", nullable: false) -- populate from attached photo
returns 2:49
